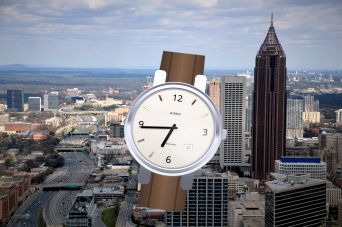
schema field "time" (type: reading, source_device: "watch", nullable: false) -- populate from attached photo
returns 6:44
